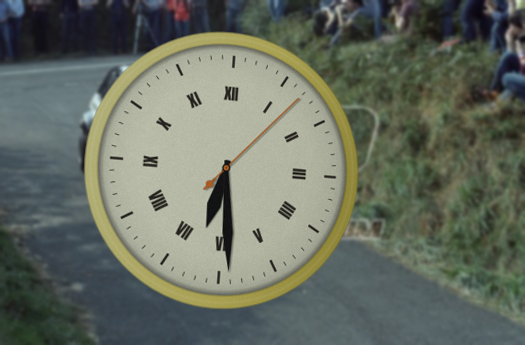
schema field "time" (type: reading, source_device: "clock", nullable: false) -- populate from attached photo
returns 6:29:07
